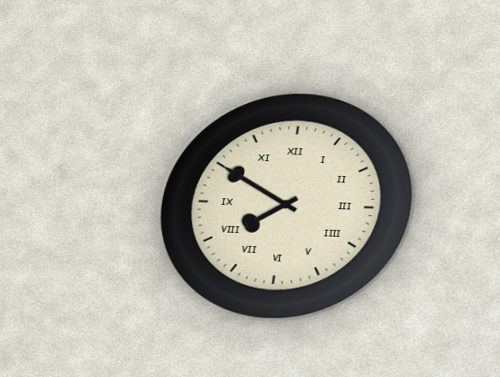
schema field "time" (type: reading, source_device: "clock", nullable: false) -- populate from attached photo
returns 7:50
